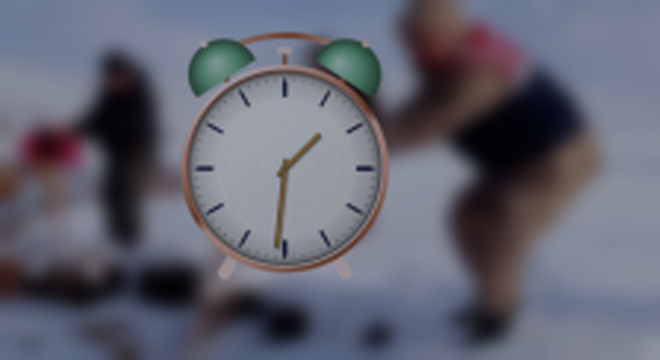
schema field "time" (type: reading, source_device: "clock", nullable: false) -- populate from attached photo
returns 1:31
